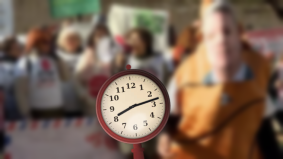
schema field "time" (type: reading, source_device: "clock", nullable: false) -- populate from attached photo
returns 8:13
